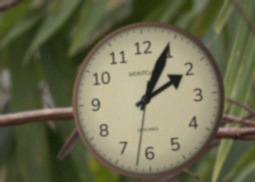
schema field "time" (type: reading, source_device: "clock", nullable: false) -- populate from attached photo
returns 2:04:32
